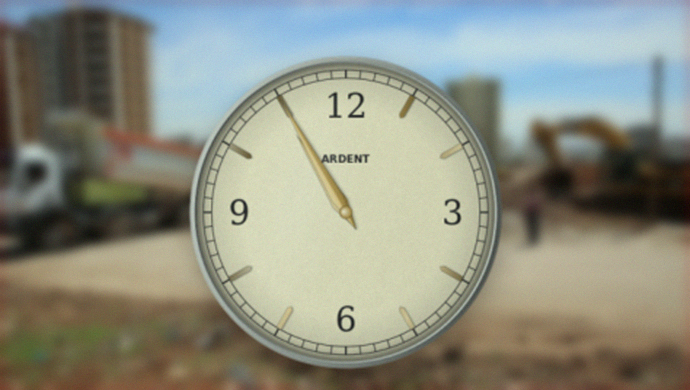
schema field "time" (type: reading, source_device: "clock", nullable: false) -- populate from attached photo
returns 10:55
